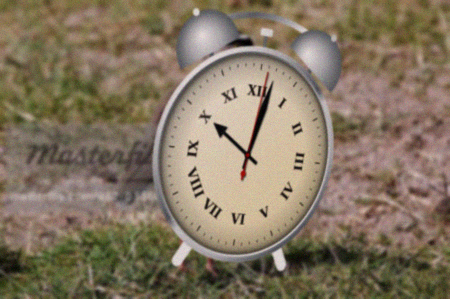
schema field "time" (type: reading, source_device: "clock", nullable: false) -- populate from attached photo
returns 10:02:01
